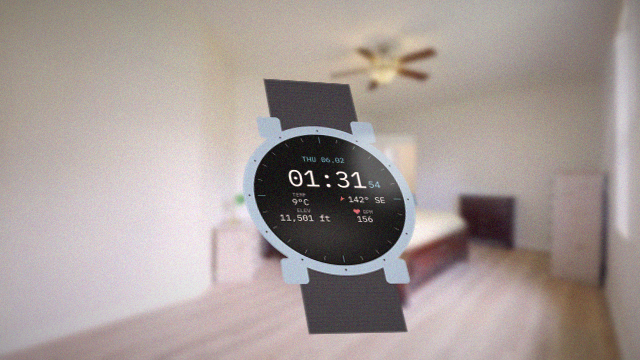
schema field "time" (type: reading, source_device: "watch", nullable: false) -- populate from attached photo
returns 1:31:54
